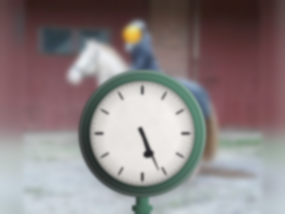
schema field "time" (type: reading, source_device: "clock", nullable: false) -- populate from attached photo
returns 5:26
